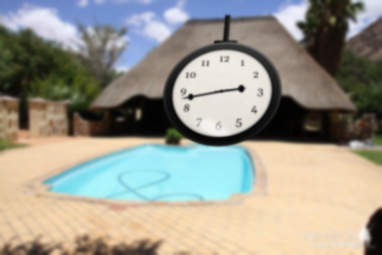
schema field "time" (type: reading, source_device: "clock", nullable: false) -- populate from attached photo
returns 2:43
